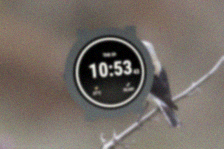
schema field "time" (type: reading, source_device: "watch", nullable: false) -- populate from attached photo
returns 10:53
